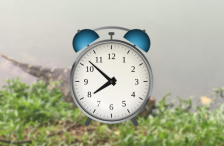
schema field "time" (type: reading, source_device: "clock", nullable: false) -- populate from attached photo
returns 7:52
